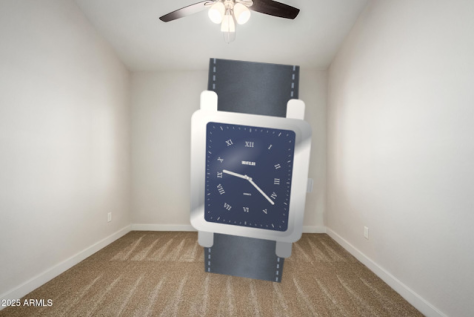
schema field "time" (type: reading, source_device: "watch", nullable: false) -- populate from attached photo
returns 9:22
